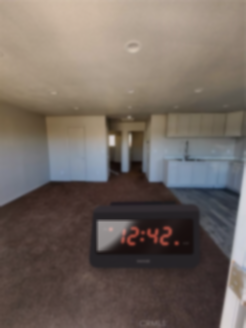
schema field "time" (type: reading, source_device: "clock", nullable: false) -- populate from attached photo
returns 12:42
